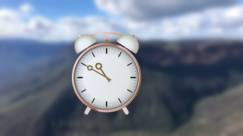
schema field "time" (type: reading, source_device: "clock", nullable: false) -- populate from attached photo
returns 10:50
